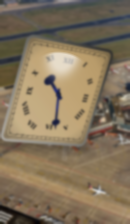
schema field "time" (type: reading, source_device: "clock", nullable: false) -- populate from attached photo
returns 10:28
